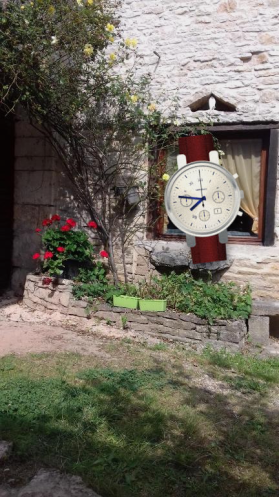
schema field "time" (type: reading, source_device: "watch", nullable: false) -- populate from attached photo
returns 7:47
